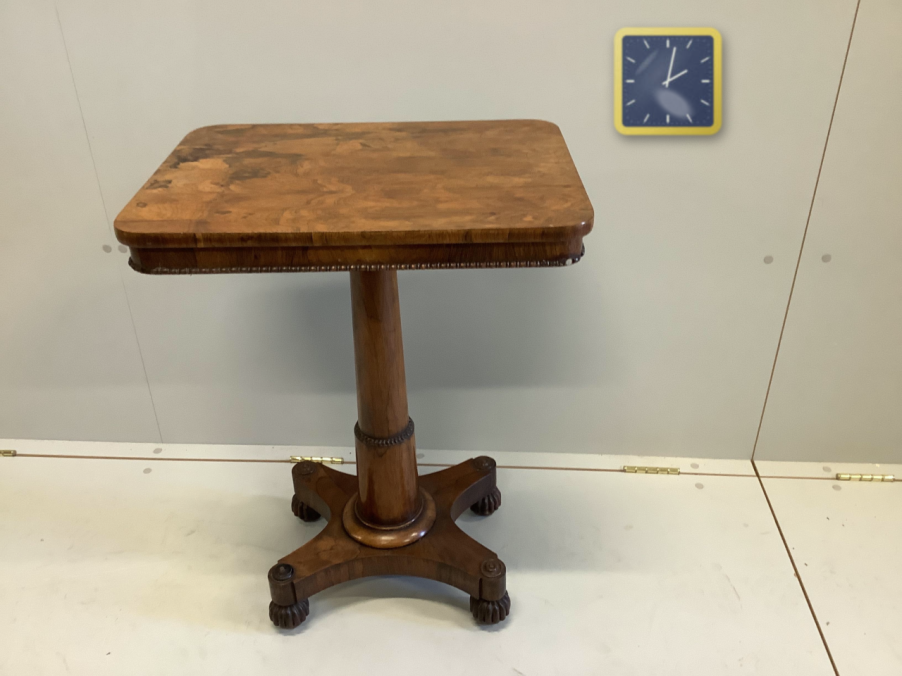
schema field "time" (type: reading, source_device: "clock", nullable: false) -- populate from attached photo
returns 2:02
